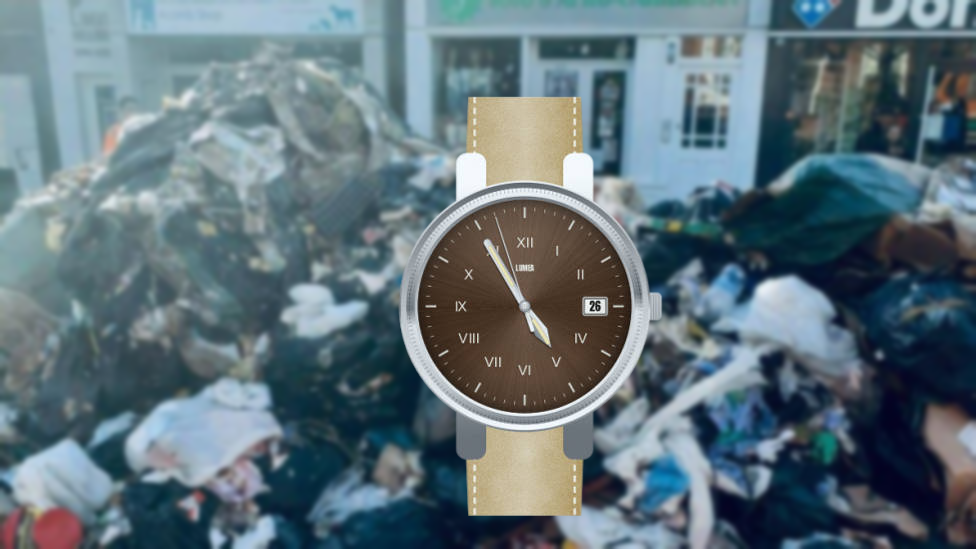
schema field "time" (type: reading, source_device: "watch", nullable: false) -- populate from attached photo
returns 4:54:57
